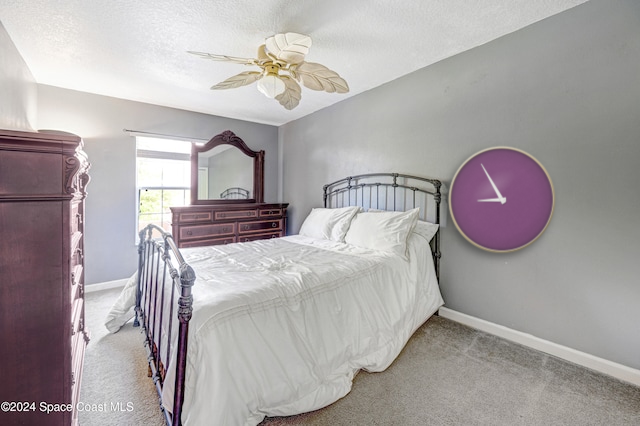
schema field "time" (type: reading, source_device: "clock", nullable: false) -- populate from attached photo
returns 8:55
